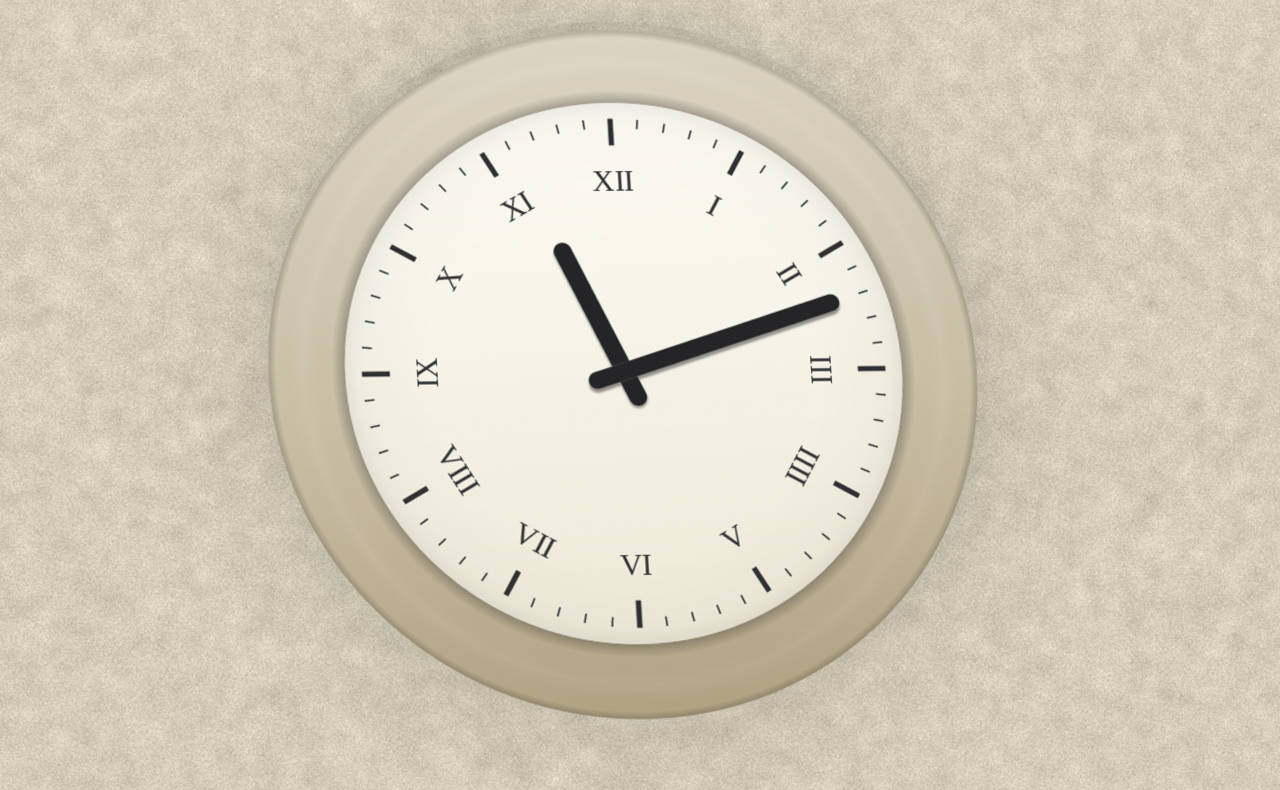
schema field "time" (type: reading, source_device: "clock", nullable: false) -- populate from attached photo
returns 11:12
